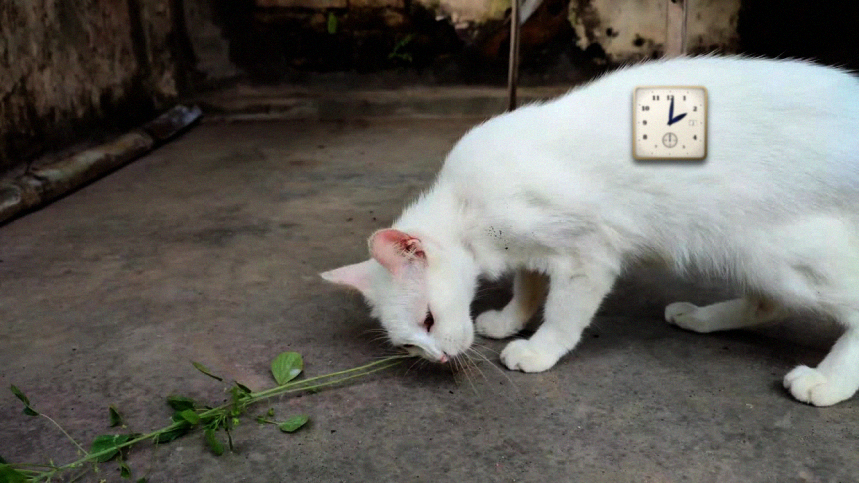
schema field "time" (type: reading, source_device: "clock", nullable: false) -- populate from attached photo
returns 2:01
